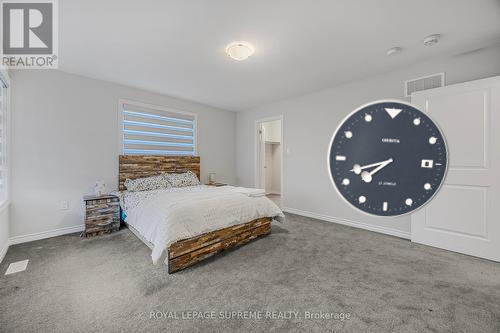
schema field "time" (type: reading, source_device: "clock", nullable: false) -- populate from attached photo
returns 7:42
